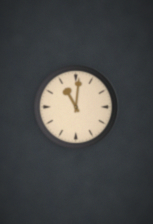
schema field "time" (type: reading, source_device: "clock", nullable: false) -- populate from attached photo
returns 11:01
